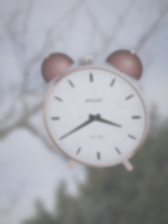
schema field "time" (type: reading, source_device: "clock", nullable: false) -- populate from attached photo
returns 3:40
